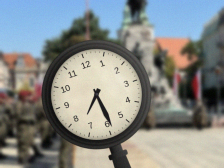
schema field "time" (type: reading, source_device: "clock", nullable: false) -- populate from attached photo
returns 7:29
